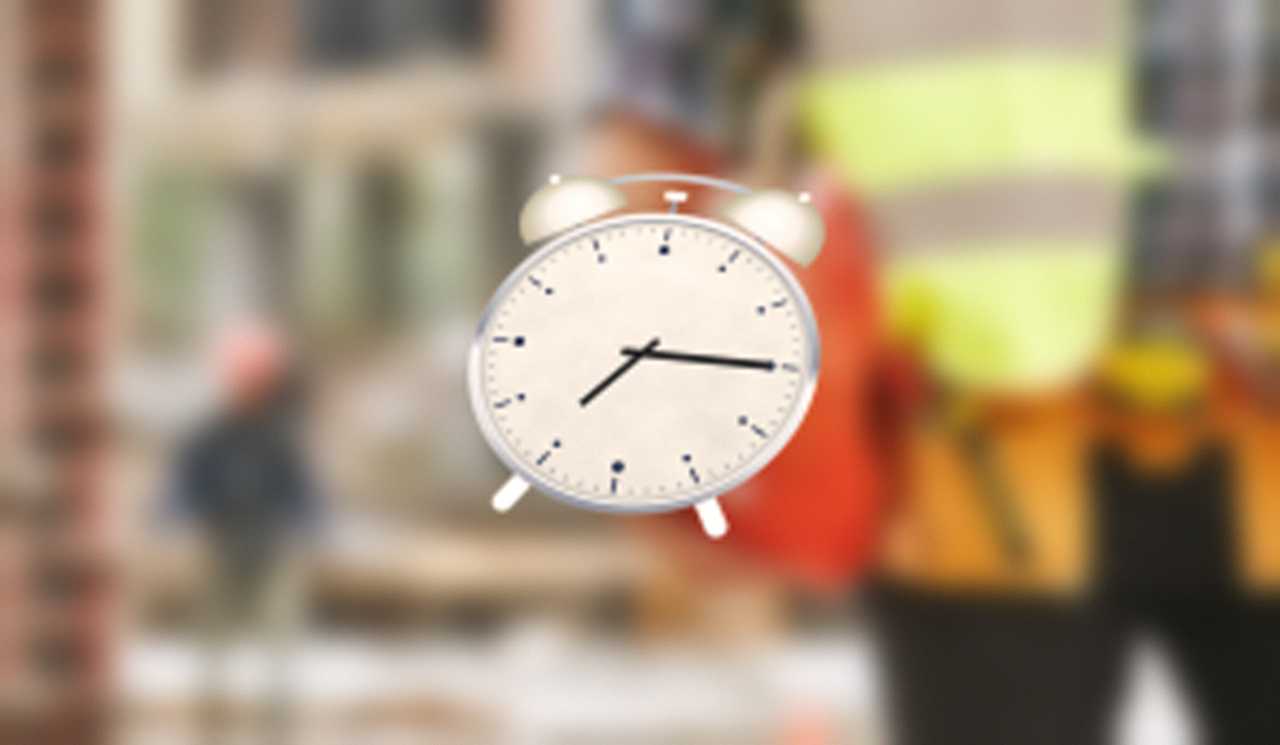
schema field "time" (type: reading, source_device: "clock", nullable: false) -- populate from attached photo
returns 7:15
